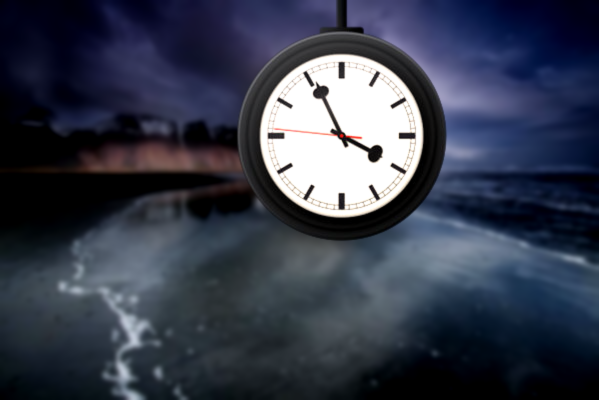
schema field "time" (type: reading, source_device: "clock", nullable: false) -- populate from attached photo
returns 3:55:46
